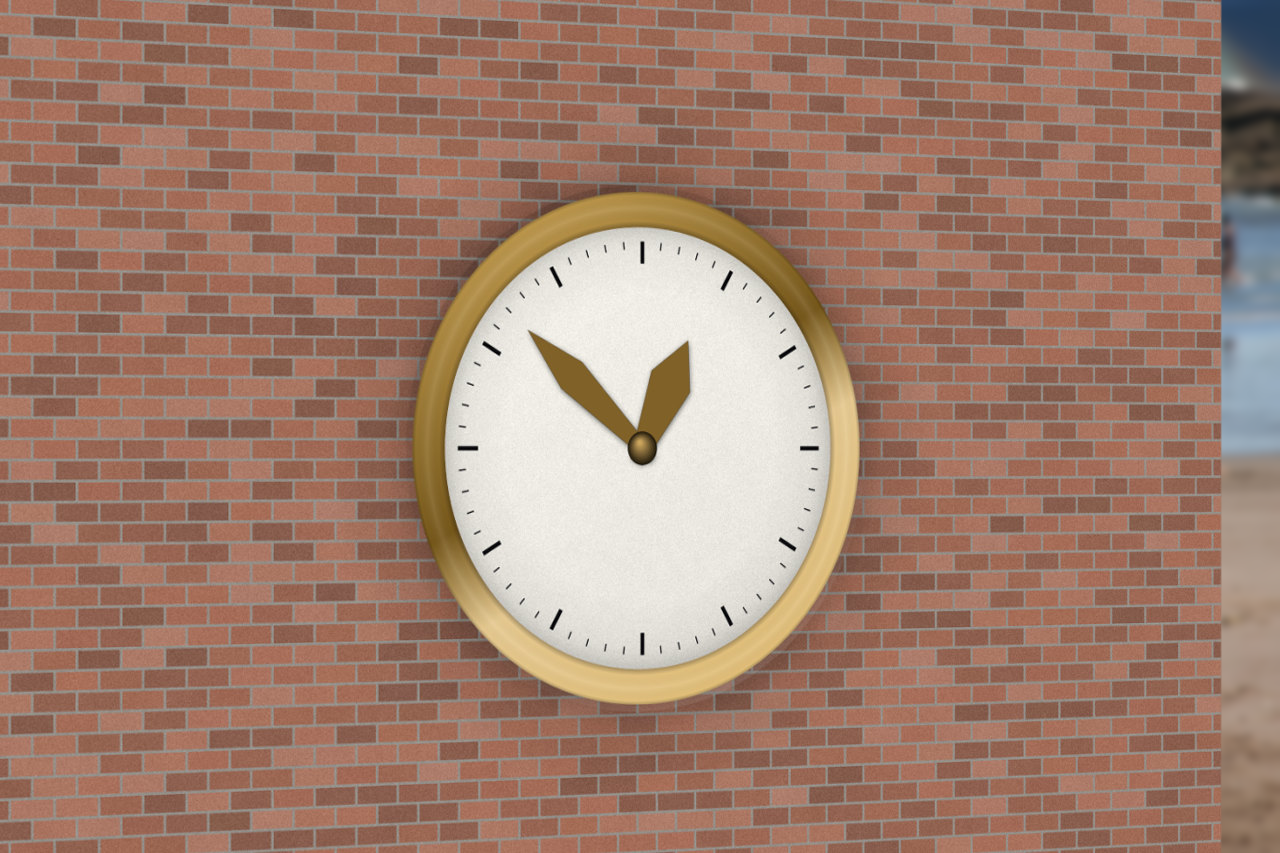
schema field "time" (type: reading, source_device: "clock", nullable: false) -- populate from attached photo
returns 12:52
